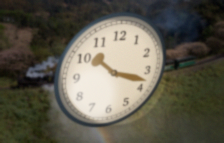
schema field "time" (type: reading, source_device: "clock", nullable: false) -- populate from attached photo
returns 10:18
